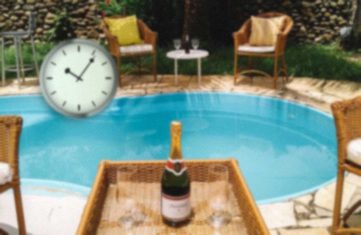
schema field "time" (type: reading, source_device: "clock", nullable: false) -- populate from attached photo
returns 10:06
